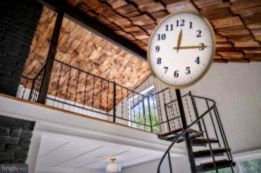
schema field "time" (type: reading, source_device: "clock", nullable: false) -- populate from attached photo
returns 12:15
